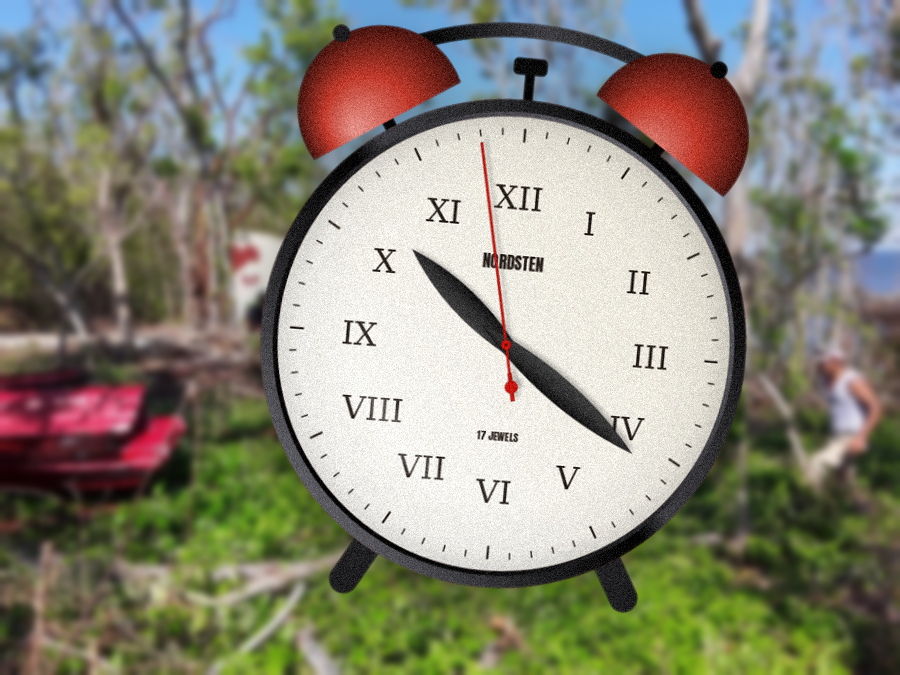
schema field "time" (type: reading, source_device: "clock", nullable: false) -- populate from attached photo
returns 10:20:58
